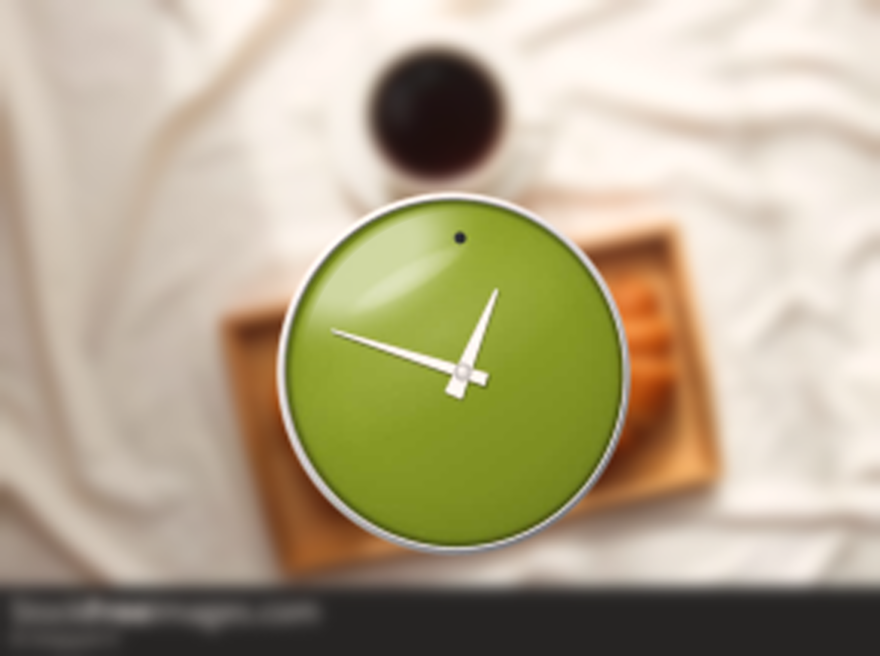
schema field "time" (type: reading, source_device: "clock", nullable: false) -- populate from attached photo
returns 12:48
